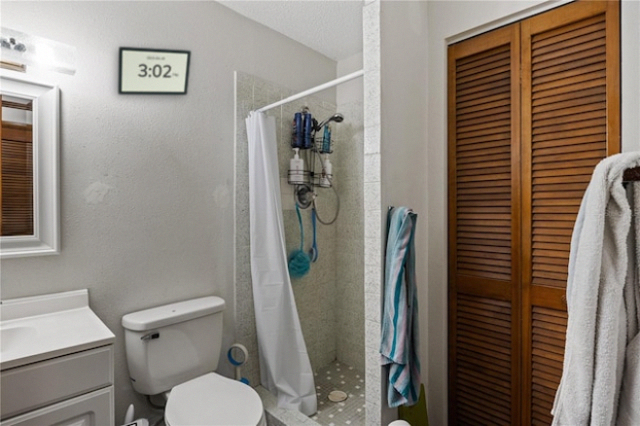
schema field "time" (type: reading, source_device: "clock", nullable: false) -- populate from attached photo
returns 3:02
